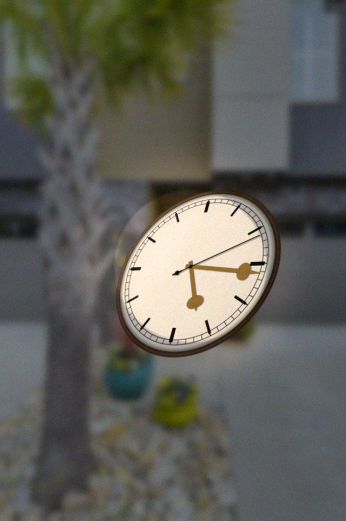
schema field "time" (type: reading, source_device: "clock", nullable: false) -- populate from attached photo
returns 5:16:11
